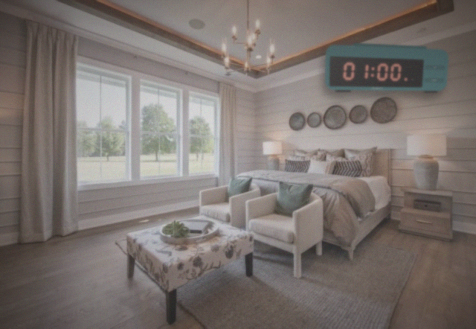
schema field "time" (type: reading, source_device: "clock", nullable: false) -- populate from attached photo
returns 1:00
